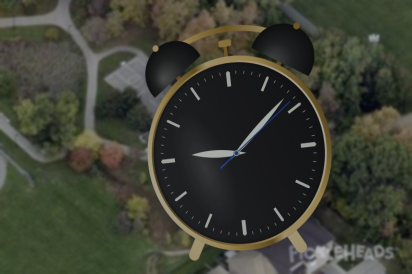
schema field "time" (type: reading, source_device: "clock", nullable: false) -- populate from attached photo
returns 9:08:09
